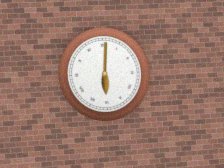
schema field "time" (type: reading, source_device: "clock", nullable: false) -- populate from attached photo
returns 6:01
